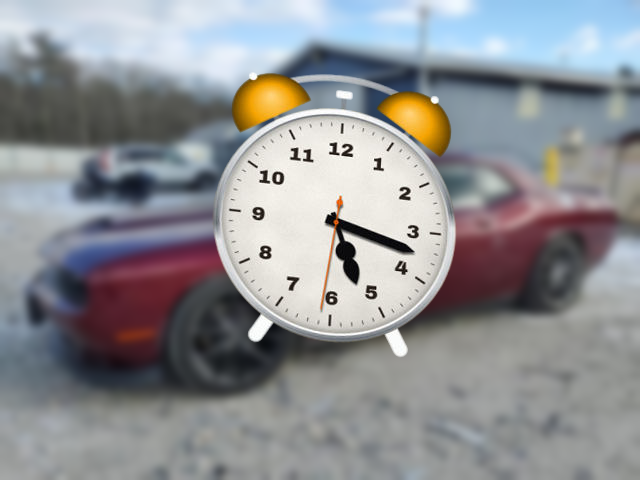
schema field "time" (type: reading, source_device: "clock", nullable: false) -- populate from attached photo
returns 5:17:31
